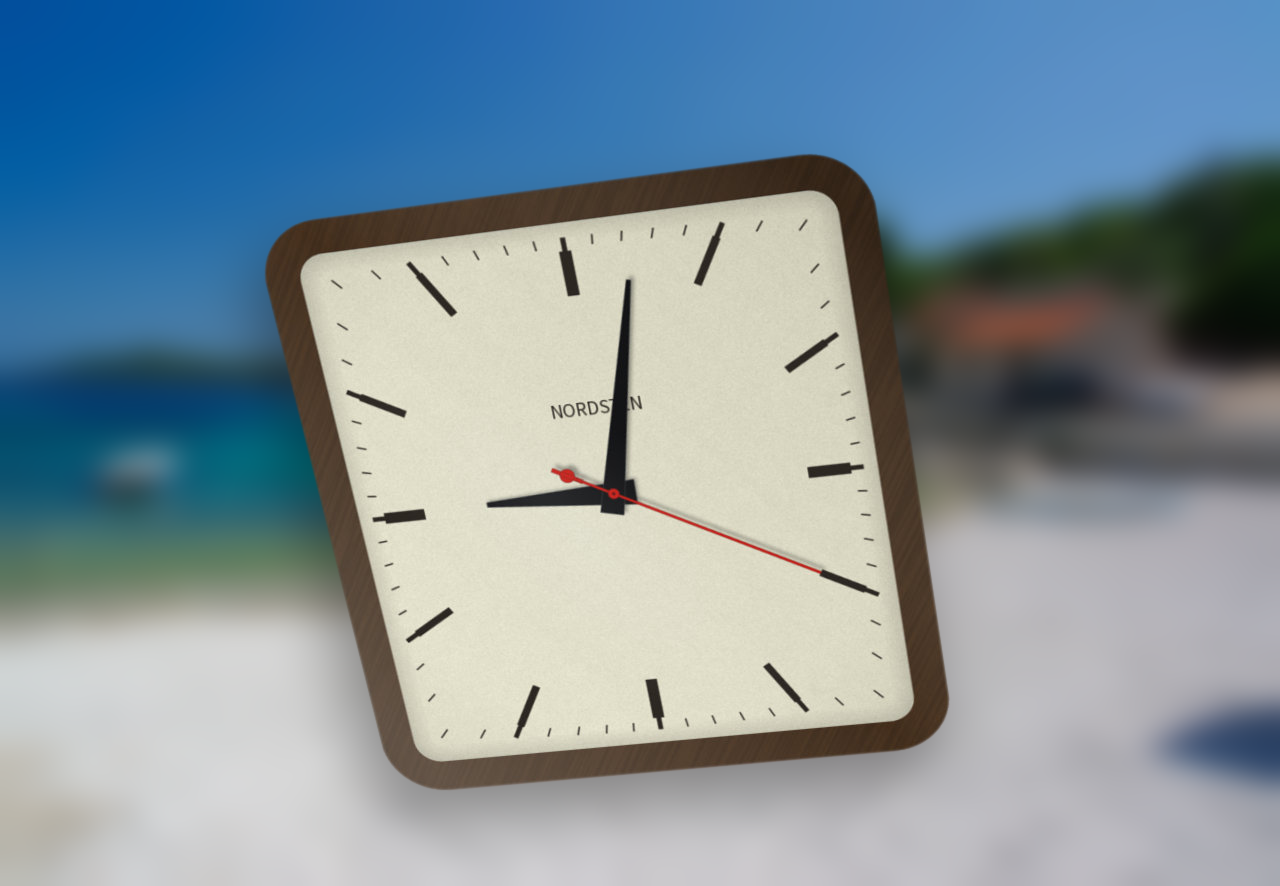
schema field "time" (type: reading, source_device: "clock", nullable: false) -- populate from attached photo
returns 9:02:20
